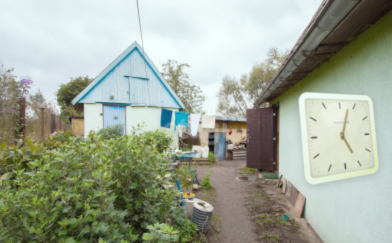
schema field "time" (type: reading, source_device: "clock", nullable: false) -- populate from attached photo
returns 5:03
